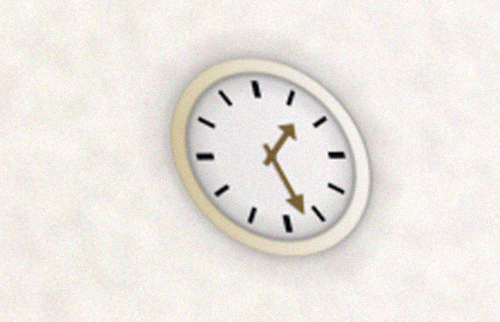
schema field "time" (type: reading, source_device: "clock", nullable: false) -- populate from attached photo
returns 1:27
